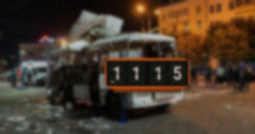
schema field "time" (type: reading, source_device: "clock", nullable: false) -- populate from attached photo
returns 11:15
